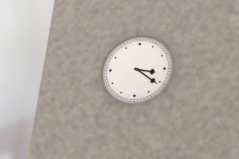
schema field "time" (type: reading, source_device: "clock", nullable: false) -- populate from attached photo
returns 3:21
